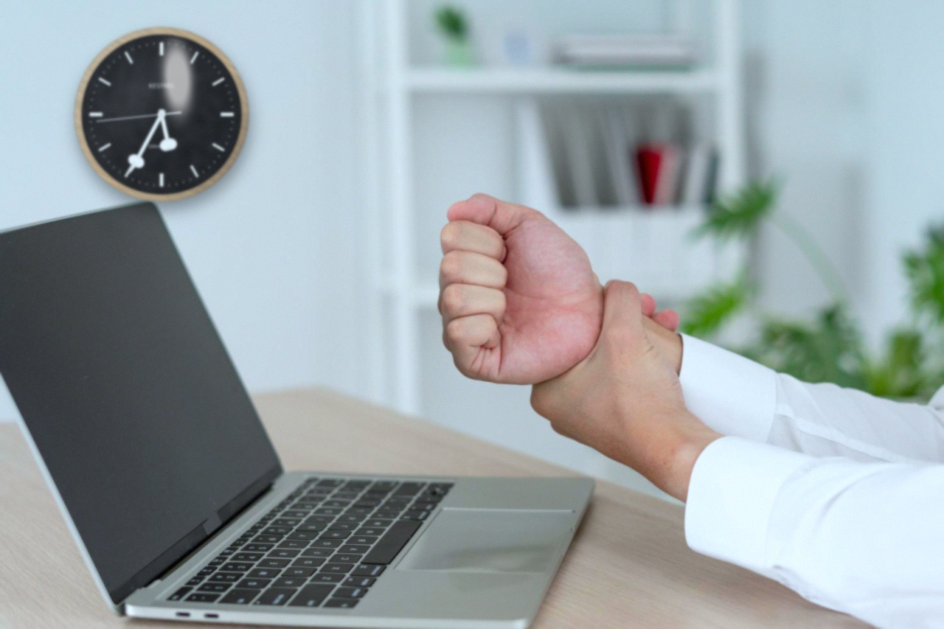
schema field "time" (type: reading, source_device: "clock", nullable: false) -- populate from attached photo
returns 5:34:44
